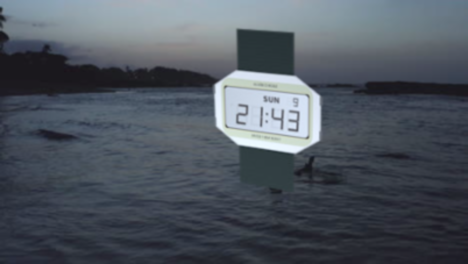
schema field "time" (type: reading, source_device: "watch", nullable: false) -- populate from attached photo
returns 21:43
